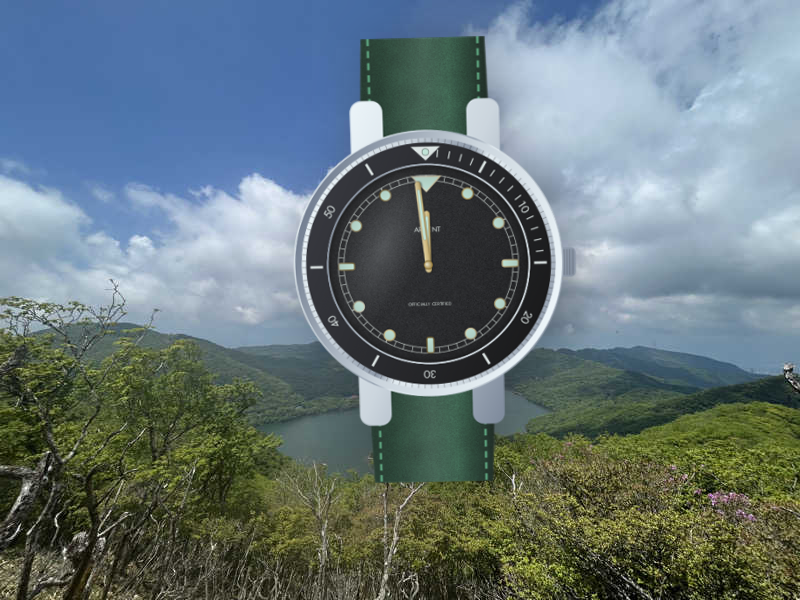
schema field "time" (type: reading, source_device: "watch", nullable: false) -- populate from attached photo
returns 11:59
